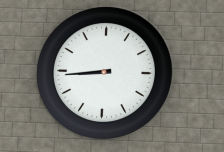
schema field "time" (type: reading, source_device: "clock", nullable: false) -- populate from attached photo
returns 8:44
